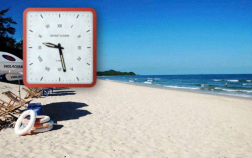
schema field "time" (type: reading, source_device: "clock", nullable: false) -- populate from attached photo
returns 9:28
